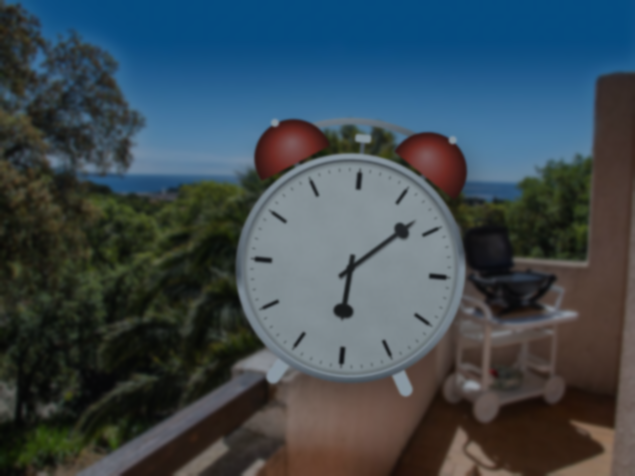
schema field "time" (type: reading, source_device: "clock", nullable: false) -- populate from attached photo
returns 6:08
